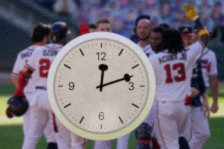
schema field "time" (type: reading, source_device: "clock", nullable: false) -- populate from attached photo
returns 12:12
